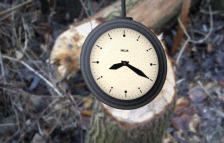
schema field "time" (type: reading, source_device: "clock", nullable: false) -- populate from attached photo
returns 8:20
